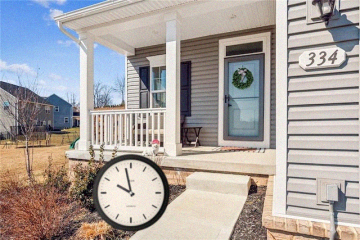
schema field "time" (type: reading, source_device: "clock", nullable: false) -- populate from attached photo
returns 9:58
